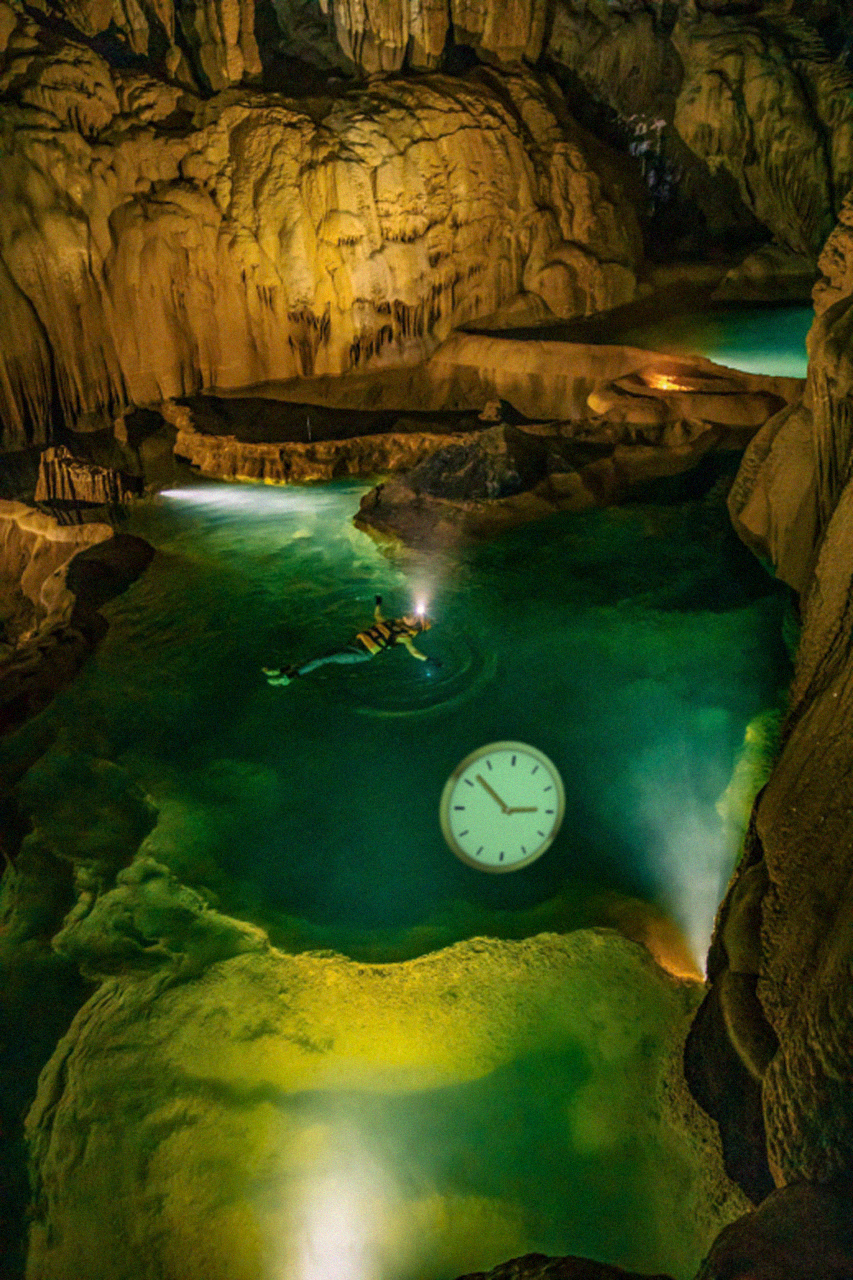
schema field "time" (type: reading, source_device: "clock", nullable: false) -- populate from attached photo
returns 2:52
